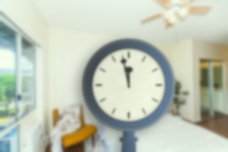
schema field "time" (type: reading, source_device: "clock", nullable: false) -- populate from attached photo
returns 11:58
